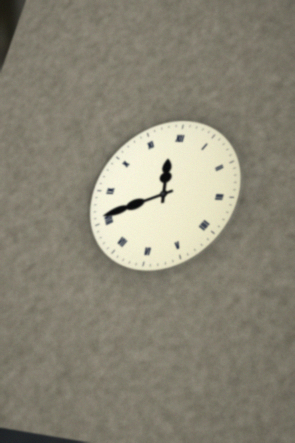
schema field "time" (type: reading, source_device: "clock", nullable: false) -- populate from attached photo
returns 11:41
